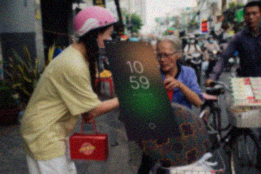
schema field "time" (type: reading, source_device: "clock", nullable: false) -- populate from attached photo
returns 10:59
